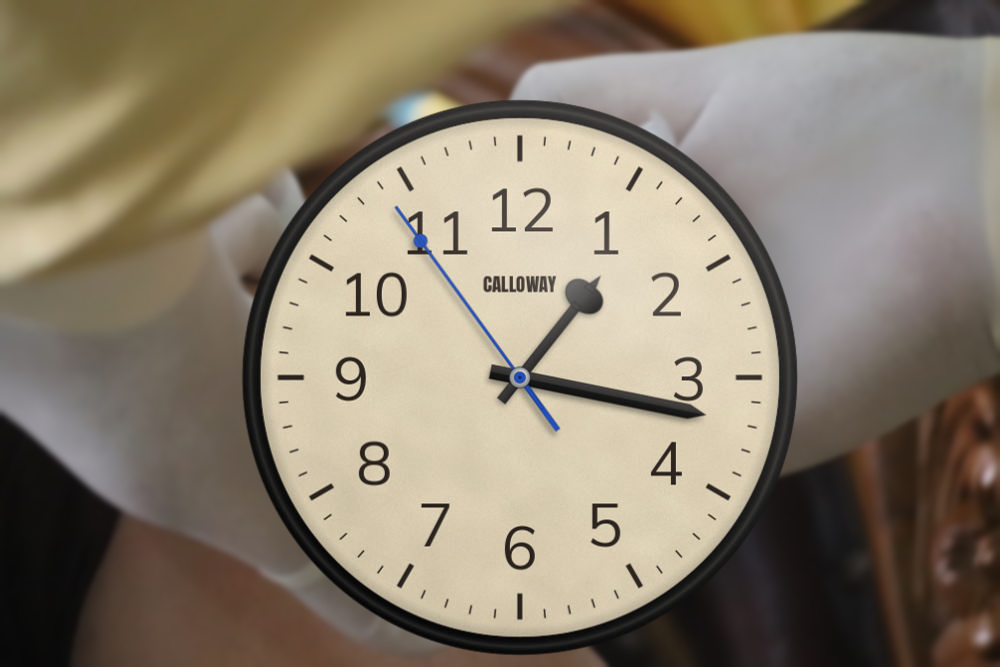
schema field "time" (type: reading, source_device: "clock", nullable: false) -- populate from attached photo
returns 1:16:54
